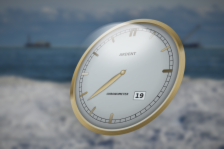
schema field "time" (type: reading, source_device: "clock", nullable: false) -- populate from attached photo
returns 7:38
